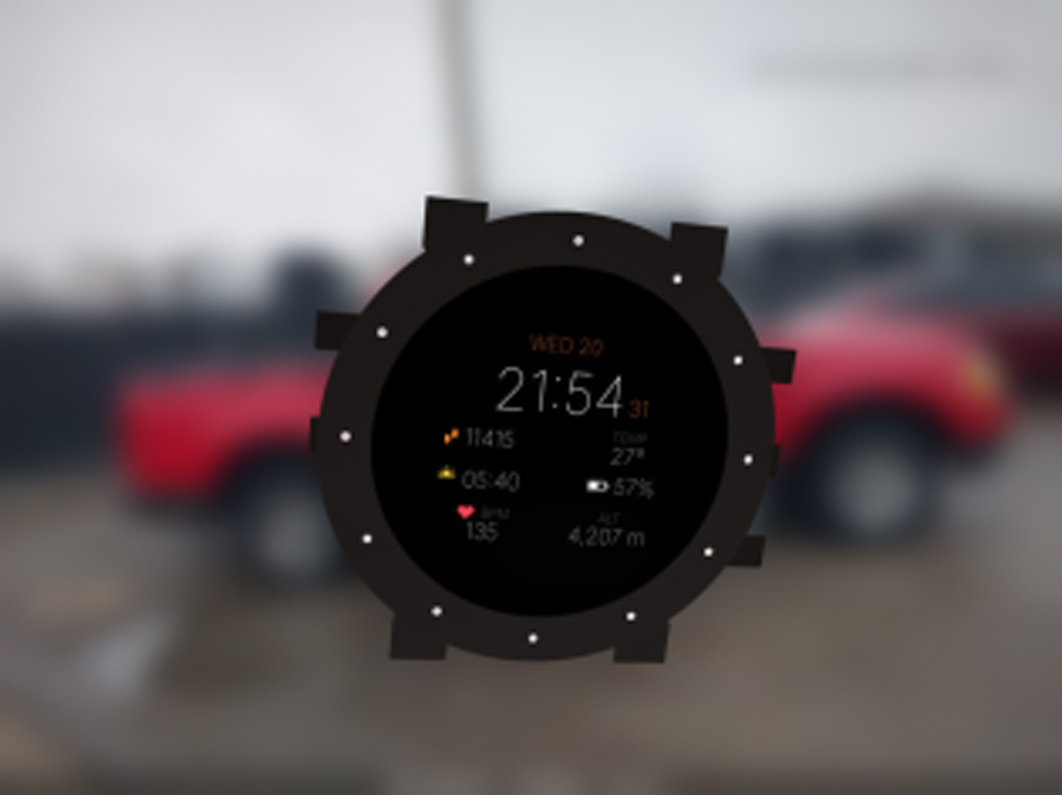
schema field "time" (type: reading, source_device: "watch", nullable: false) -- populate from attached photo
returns 21:54
